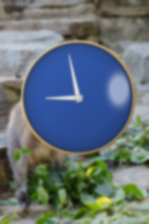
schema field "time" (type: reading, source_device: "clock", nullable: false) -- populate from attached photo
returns 8:58
